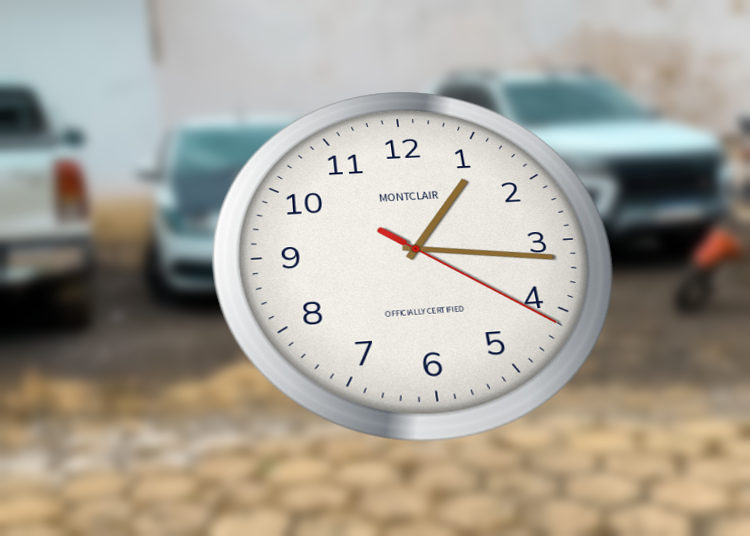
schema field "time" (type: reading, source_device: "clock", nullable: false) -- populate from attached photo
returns 1:16:21
